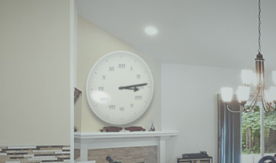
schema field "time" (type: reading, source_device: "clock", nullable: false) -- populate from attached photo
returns 3:14
